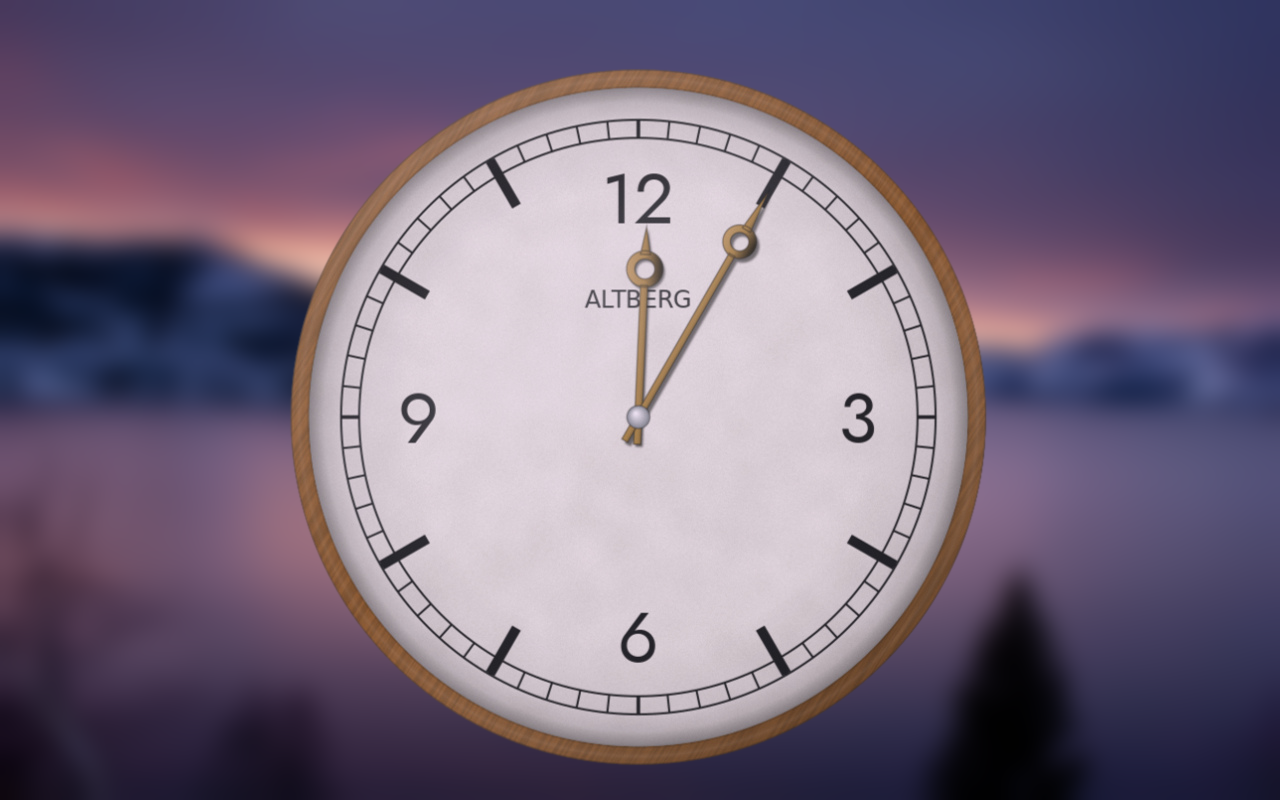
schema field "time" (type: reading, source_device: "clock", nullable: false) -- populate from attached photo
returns 12:05
